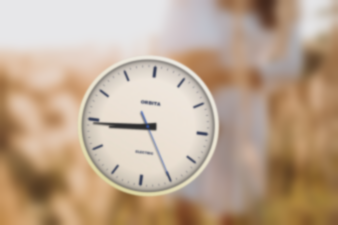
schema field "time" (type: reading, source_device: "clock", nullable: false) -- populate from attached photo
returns 8:44:25
